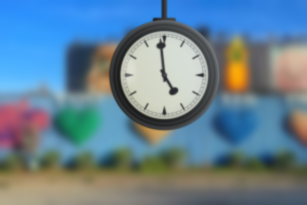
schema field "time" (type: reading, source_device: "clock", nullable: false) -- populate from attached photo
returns 4:59
